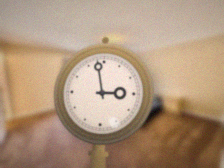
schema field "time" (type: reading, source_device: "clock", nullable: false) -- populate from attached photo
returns 2:58
